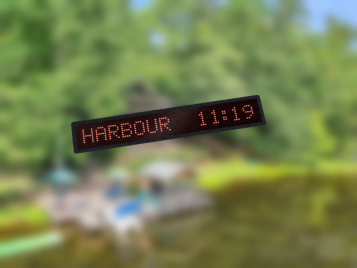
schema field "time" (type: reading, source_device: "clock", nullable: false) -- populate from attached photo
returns 11:19
